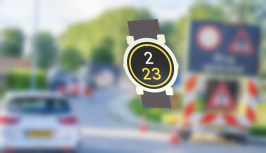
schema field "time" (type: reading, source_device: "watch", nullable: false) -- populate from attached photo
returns 2:23
